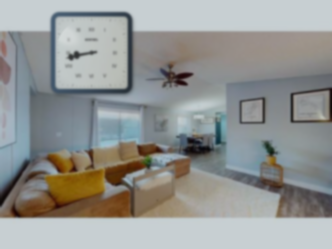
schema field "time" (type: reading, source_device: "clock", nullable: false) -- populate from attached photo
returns 8:43
